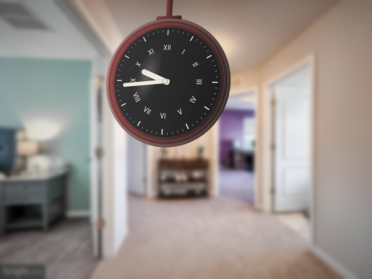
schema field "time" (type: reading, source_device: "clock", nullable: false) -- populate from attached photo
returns 9:44
